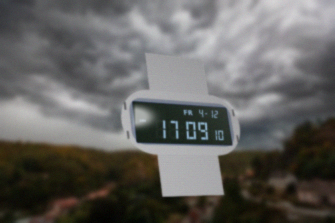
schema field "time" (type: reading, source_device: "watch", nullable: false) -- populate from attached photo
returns 17:09:10
